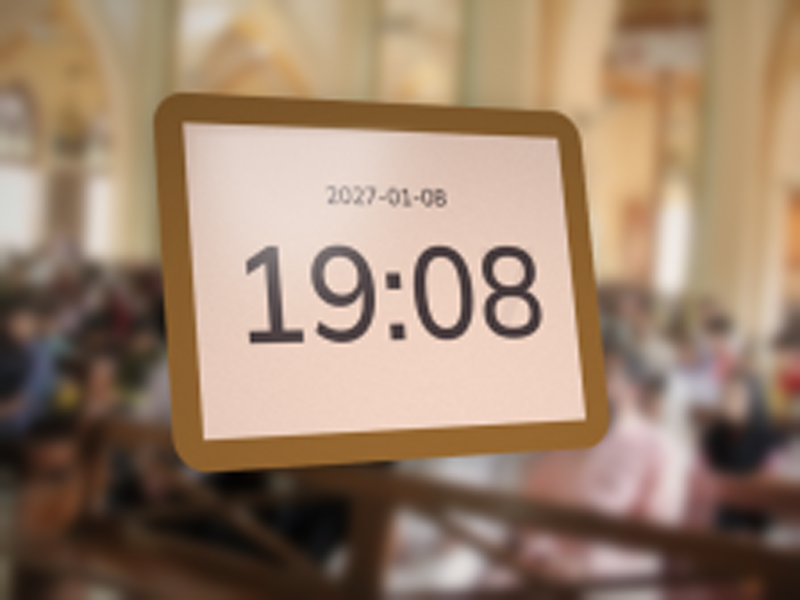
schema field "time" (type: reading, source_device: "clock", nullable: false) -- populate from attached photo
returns 19:08
